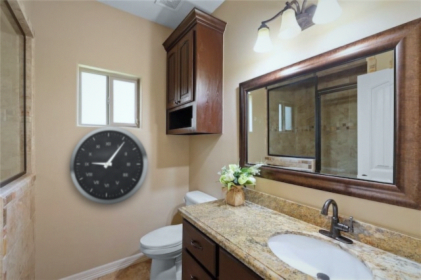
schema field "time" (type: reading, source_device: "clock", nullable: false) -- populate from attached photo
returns 9:06
